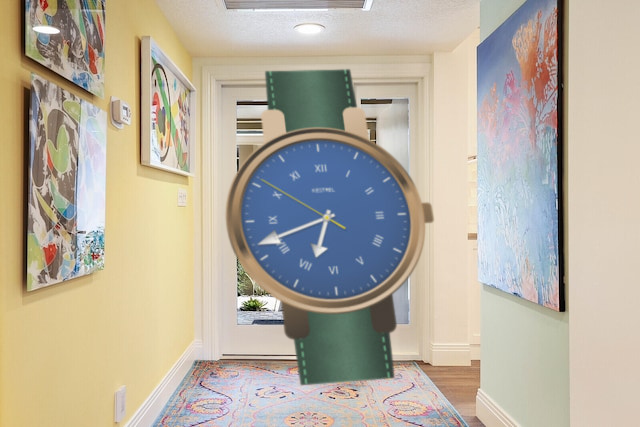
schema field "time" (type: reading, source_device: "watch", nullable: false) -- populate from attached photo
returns 6:41:51
